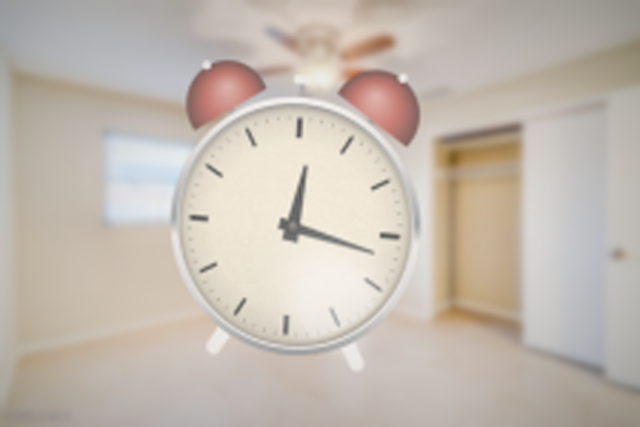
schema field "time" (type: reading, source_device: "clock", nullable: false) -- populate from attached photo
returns 12:17
